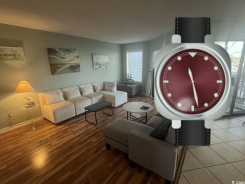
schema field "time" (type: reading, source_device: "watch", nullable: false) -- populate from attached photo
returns 11:28
